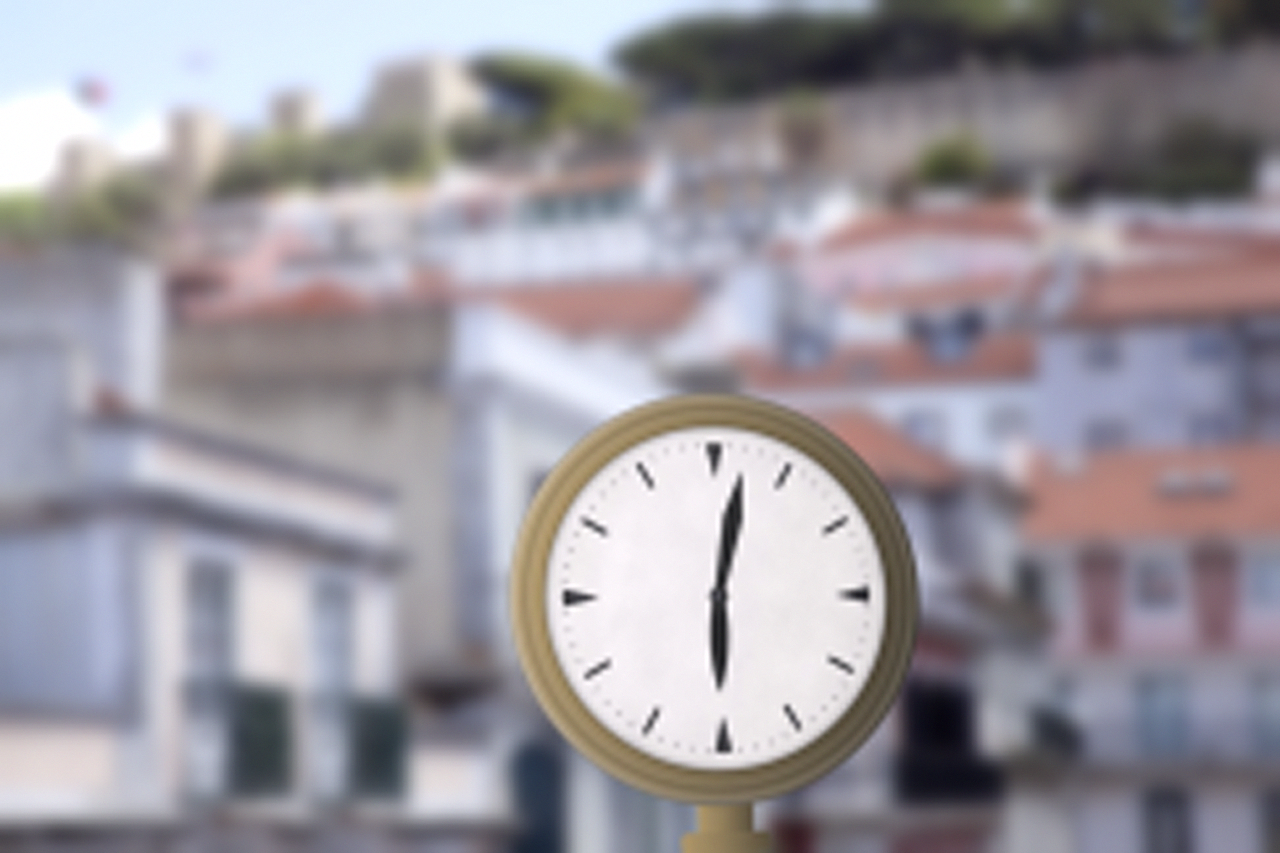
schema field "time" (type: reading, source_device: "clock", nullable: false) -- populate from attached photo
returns 6:02
